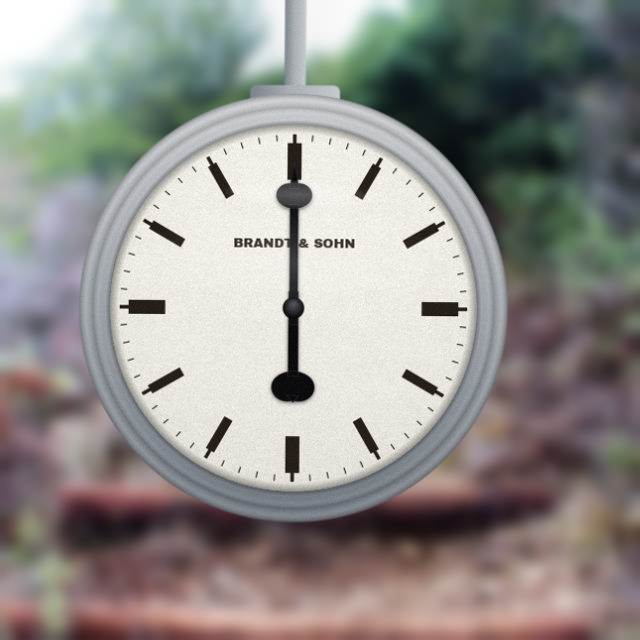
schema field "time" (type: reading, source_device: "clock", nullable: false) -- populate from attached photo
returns 6:00
